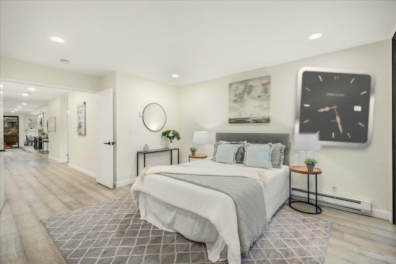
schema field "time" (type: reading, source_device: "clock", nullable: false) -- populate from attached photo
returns 8:27
